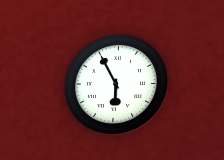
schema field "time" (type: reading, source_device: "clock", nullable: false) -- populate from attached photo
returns 5:55
